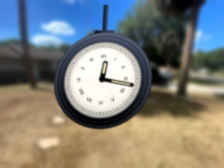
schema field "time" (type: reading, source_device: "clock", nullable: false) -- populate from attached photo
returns 12:17
